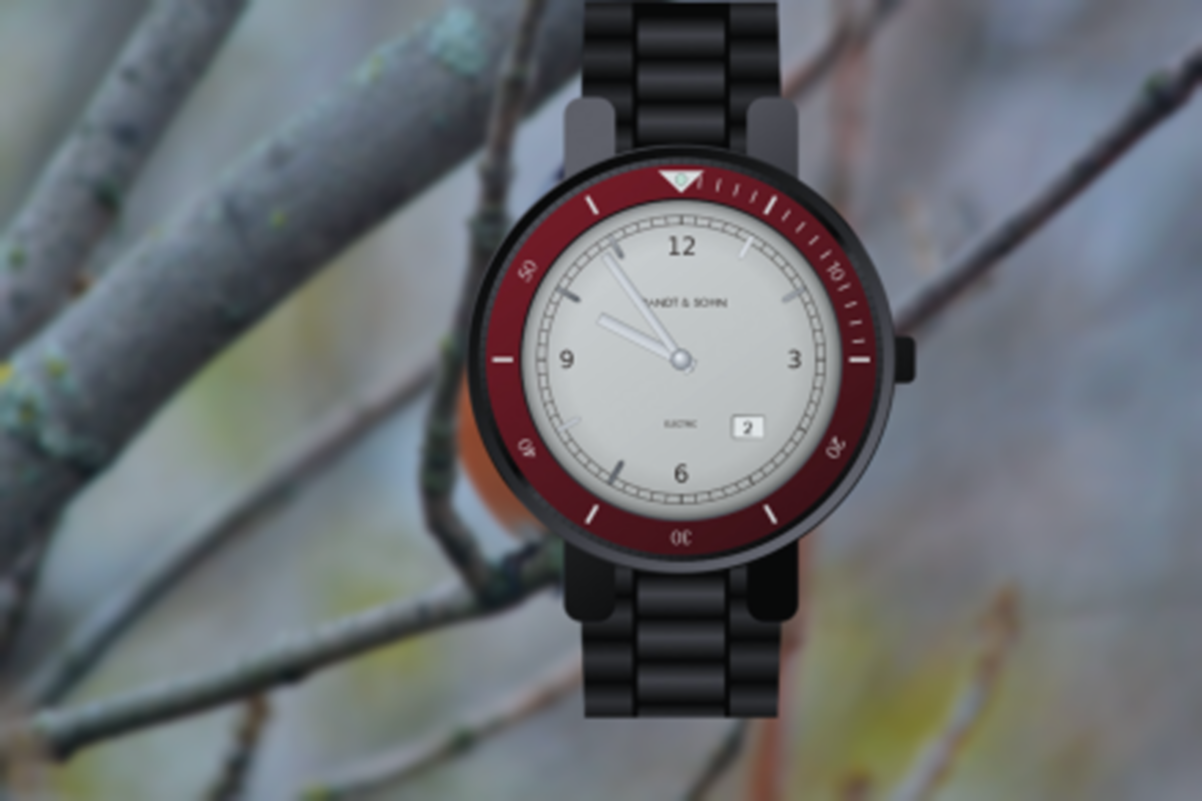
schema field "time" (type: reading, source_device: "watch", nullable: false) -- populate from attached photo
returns 9:54
